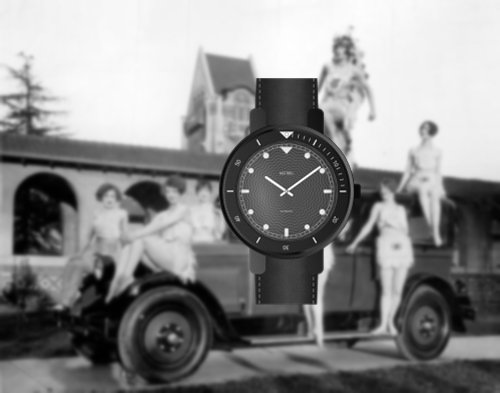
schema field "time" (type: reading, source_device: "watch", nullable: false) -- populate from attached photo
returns 10:09
